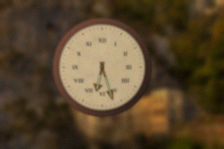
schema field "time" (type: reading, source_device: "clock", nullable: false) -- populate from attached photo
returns 6:27
